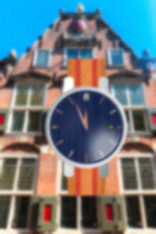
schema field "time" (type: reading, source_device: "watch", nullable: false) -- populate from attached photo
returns 11:56
